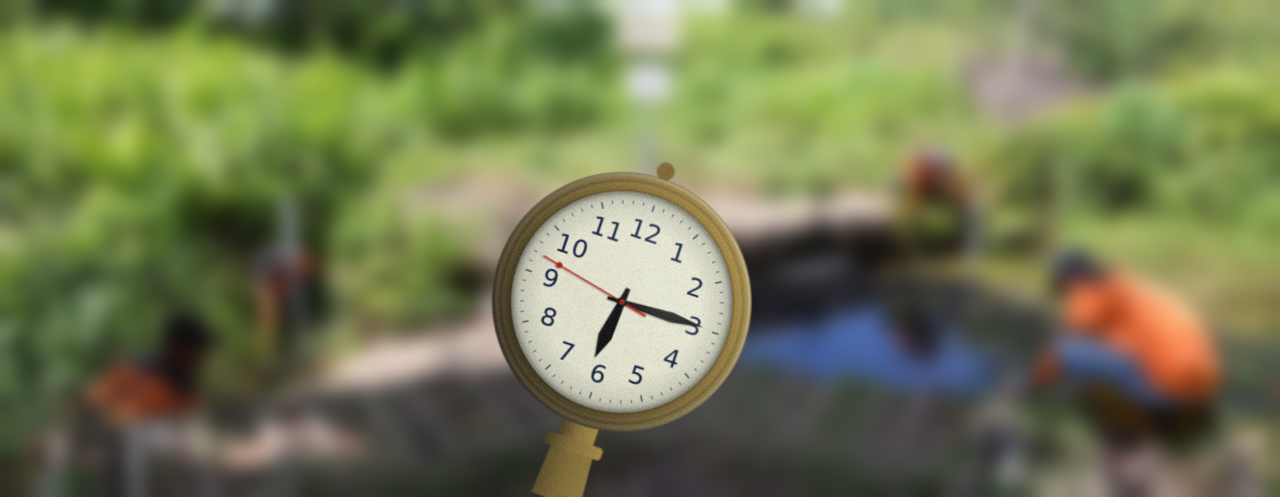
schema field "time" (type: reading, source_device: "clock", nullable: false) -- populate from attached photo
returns 6:14:47
